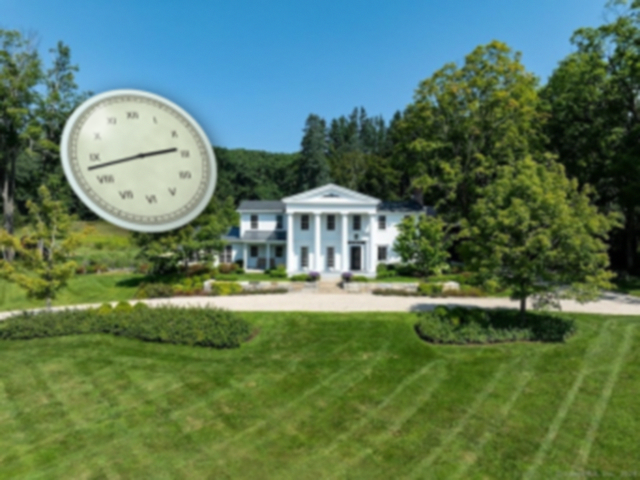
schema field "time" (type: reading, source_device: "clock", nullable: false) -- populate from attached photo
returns 2:43
